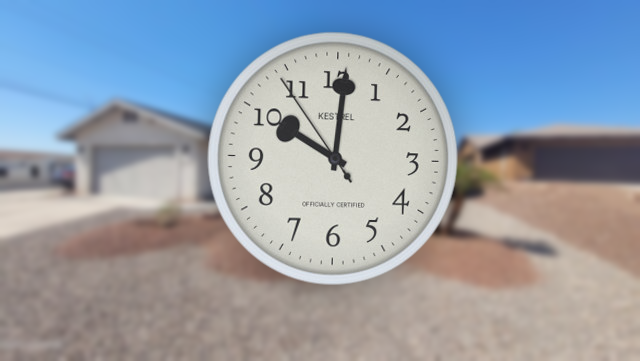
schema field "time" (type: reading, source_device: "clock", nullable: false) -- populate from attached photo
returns 10:00:54
